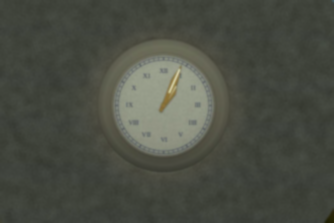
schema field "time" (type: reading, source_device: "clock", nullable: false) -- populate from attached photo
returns 1:04
